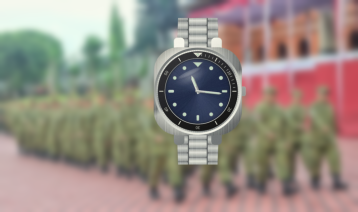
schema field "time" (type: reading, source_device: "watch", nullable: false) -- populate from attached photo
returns 11:16
